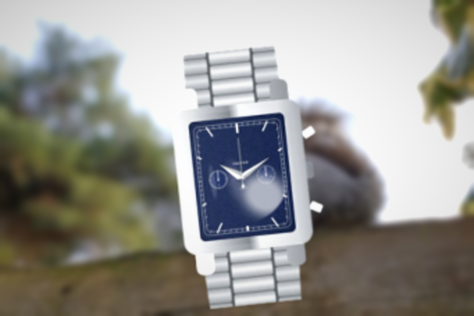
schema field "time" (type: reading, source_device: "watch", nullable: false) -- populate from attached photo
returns 10:10
